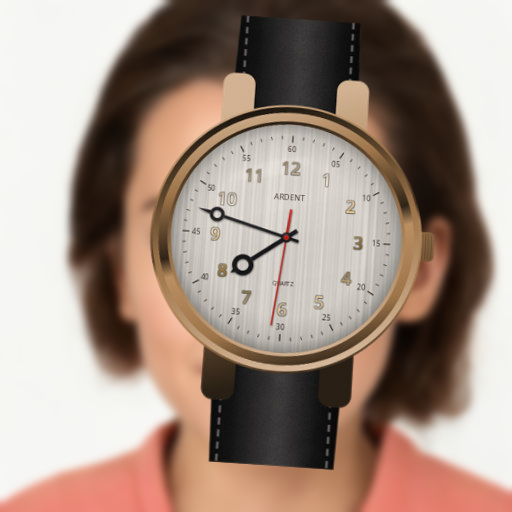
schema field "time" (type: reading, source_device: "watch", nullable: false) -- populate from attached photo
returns 7:47:31
